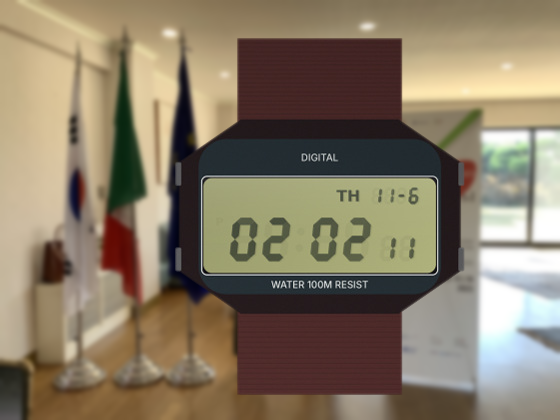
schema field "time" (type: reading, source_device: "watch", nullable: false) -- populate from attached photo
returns 2:02:11
